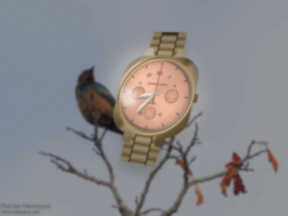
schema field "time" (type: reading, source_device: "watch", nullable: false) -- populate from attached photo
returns 8:36
